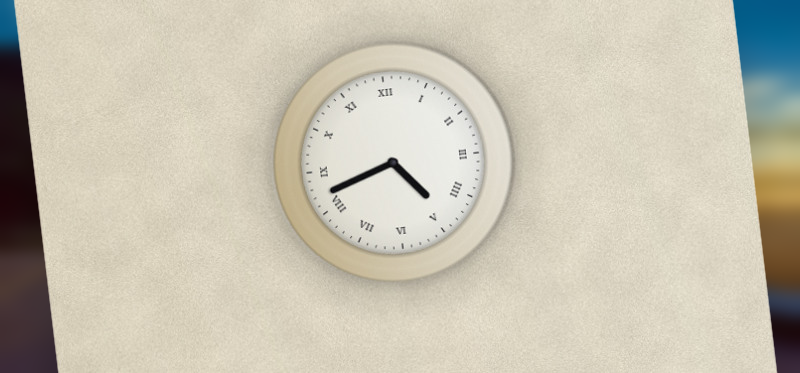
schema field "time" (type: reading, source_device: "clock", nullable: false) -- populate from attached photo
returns 4:42
